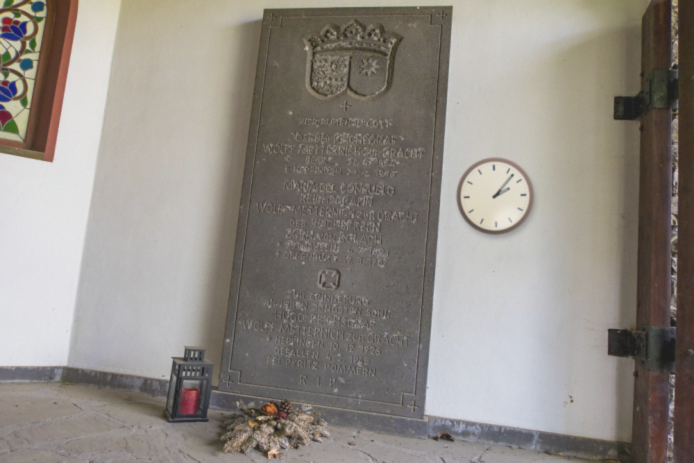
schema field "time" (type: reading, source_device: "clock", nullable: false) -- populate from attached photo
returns 2:07
